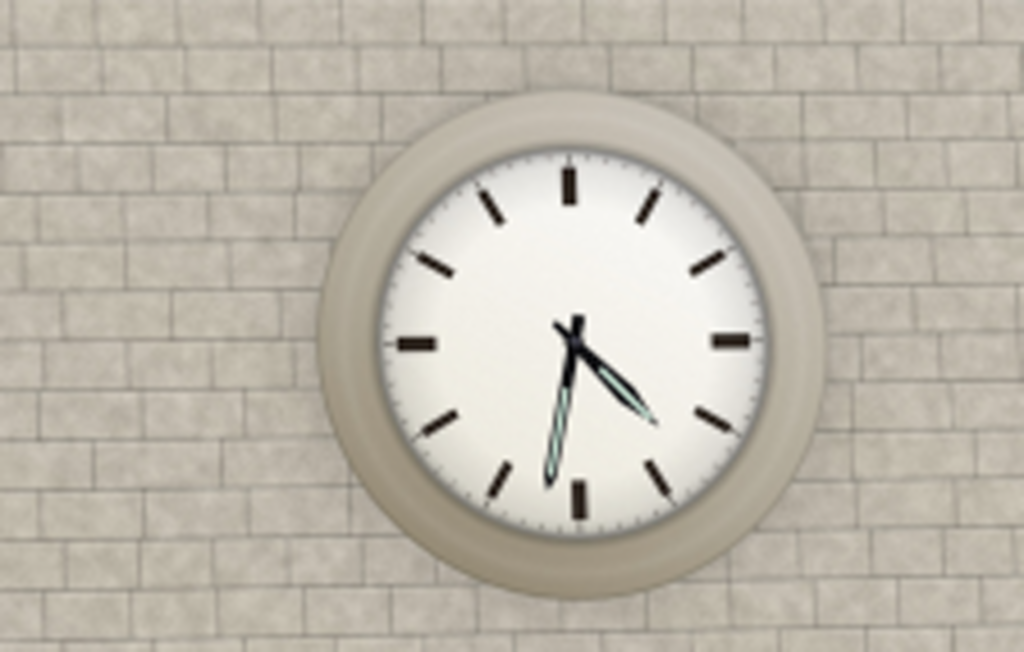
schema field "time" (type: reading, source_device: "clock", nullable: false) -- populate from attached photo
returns 4:32
